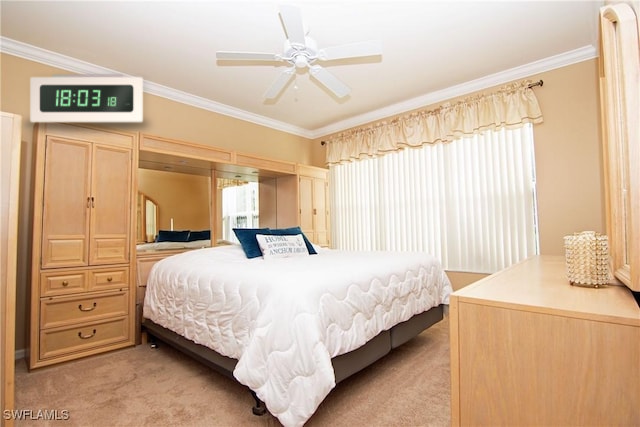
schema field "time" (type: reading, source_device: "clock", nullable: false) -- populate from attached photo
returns 18:03
